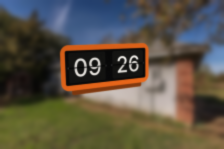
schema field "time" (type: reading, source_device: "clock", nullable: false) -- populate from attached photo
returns 9:26
